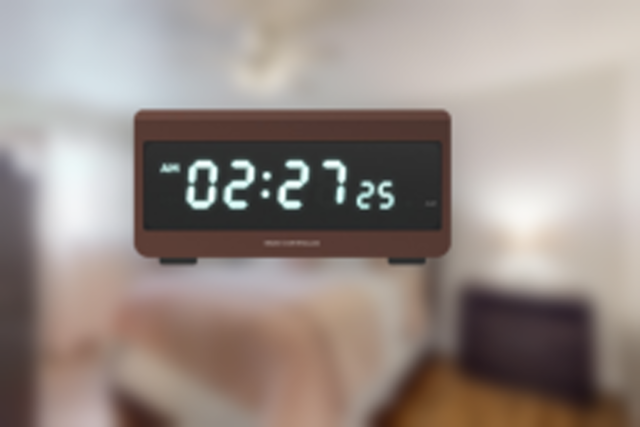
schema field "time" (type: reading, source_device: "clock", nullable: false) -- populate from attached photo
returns 2:27:25
